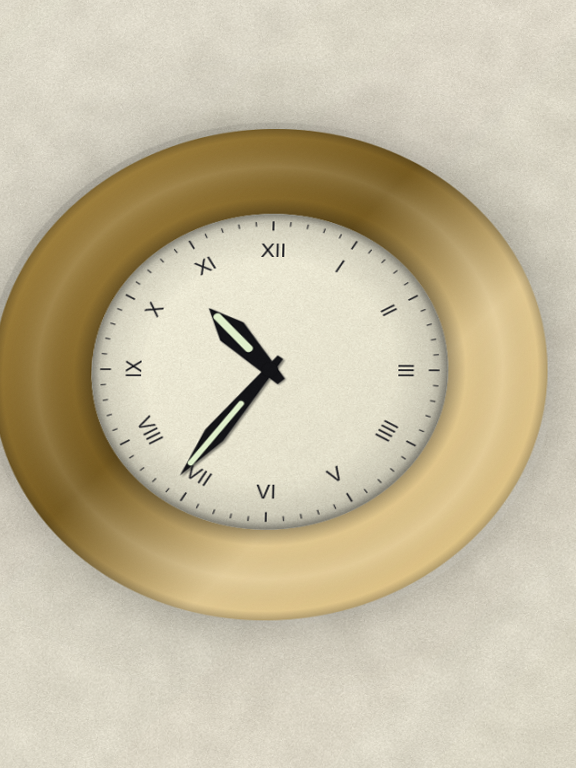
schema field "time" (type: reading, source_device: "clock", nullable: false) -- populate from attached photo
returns 10:36
